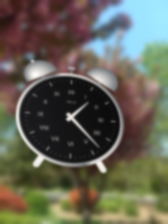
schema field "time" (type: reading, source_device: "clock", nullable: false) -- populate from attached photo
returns 1:23
